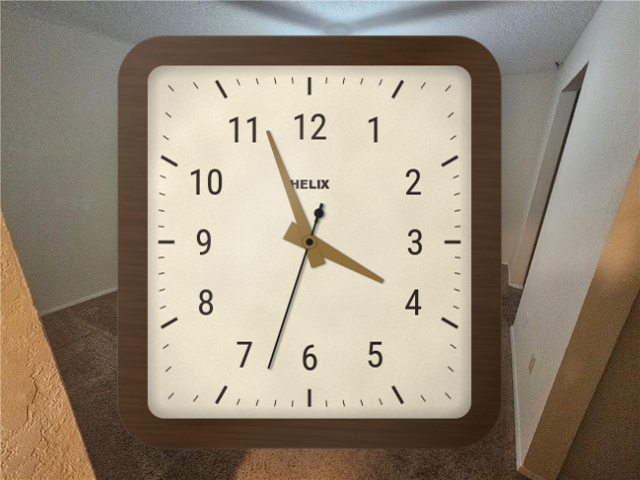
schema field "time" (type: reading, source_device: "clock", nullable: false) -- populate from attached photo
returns 3:56:33
